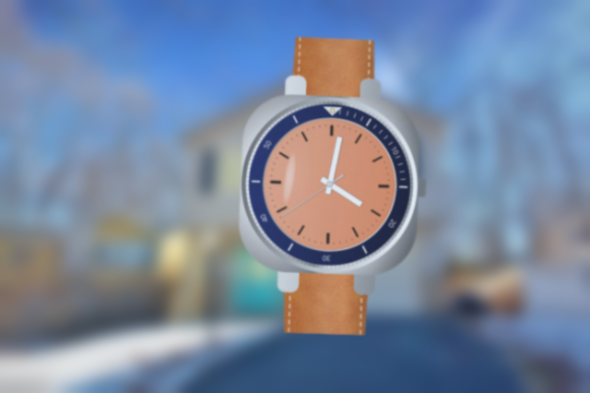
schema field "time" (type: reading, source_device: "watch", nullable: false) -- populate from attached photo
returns 4:01:39
